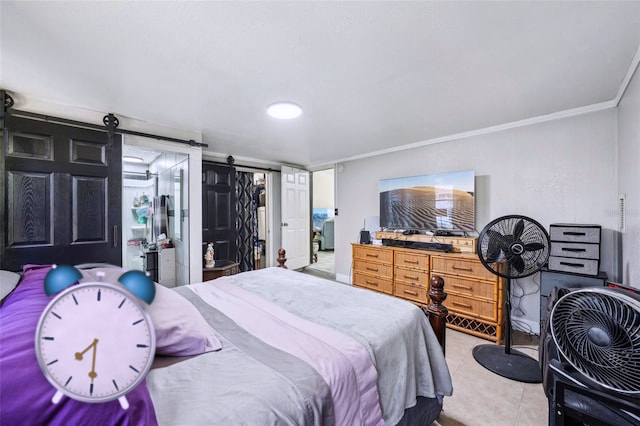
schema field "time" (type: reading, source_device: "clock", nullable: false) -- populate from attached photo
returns 7:30
